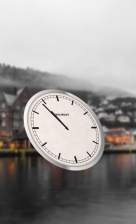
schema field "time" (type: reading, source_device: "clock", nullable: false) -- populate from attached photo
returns 10:54
